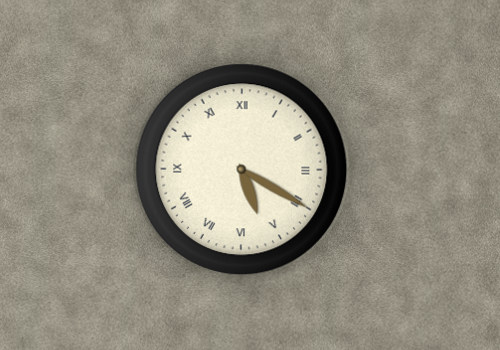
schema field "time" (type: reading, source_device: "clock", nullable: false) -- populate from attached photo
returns 5:20
